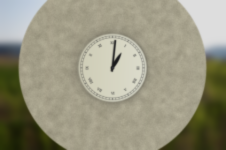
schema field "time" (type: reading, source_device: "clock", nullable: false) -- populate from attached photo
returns 1:01
